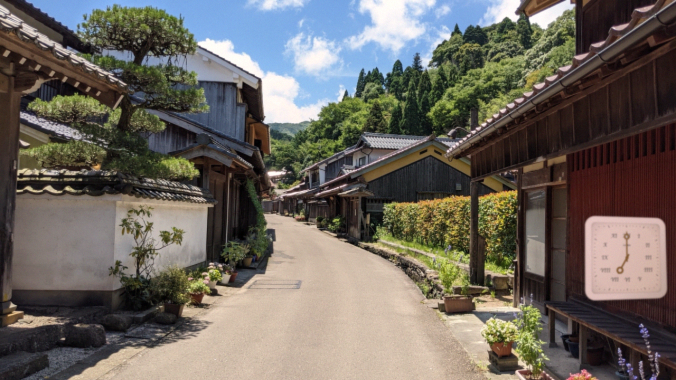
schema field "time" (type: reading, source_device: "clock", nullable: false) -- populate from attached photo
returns 7:00
